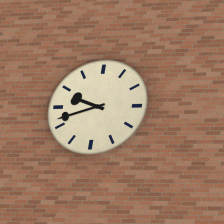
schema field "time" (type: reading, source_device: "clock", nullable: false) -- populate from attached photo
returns 9:42
